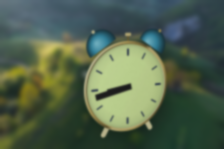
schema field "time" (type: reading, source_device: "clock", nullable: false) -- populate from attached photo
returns 8:43
